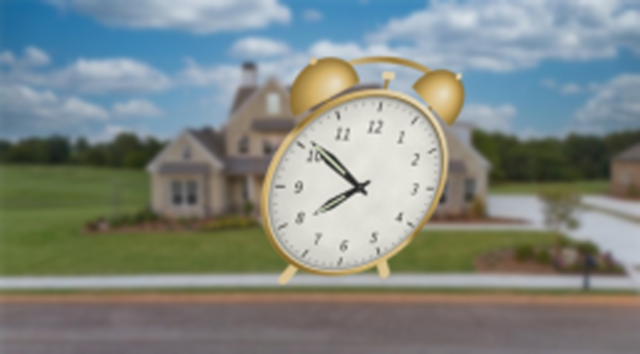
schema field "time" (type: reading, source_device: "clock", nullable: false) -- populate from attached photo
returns 7:51
